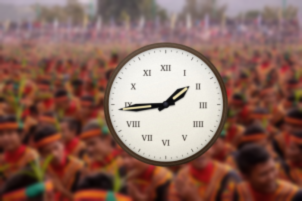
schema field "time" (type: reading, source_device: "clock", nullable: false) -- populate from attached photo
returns 1:44
